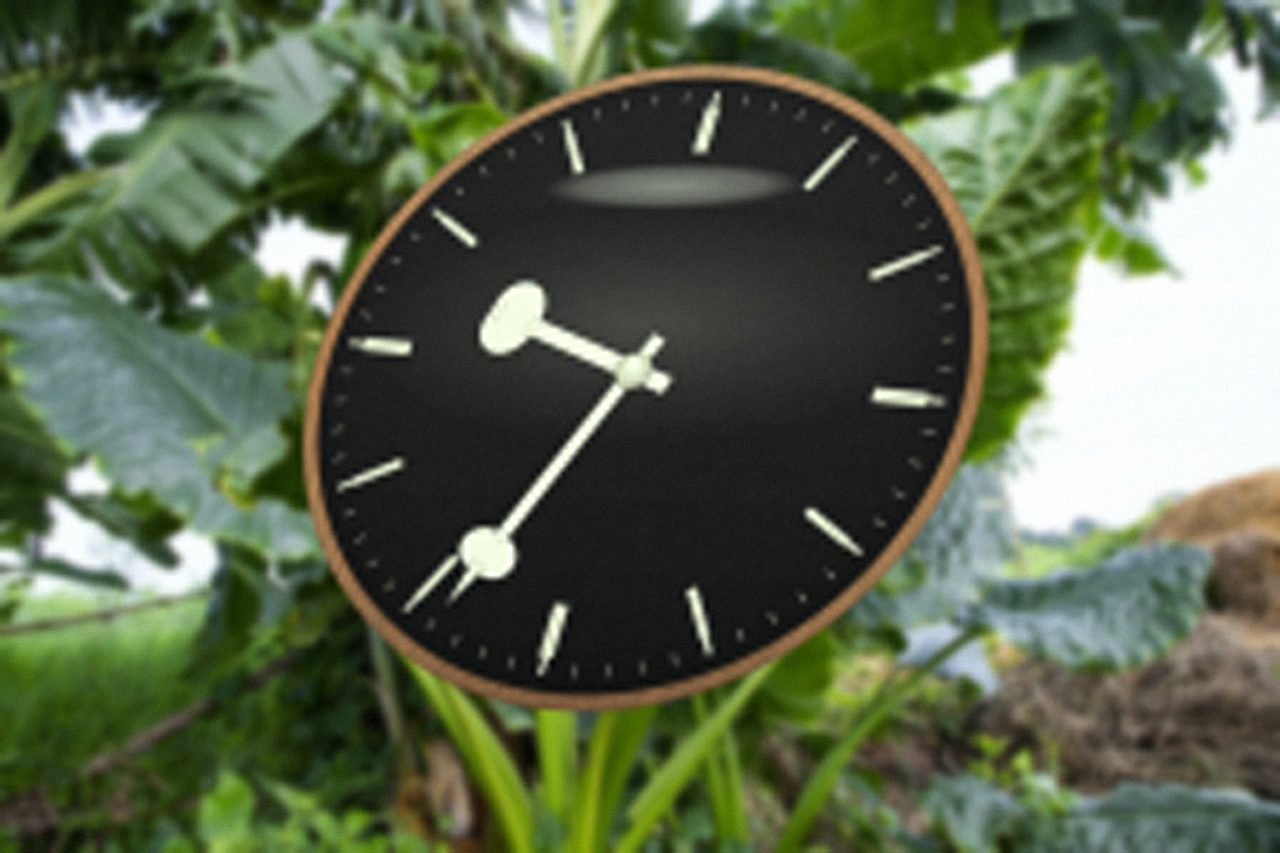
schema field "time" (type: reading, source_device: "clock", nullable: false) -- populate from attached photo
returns 9:34
